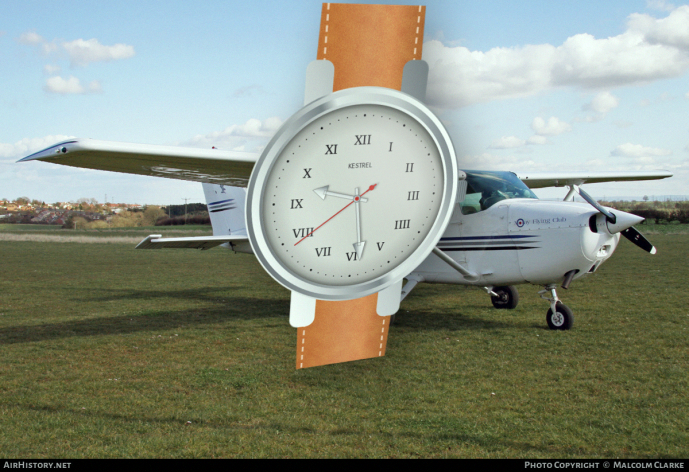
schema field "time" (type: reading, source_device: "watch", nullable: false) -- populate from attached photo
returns 9:28:39
